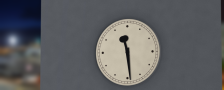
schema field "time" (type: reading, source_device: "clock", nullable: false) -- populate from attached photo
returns 11:29
